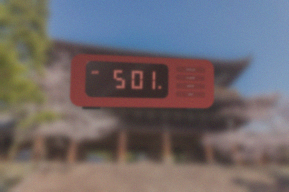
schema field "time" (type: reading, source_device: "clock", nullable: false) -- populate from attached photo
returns 5:01
